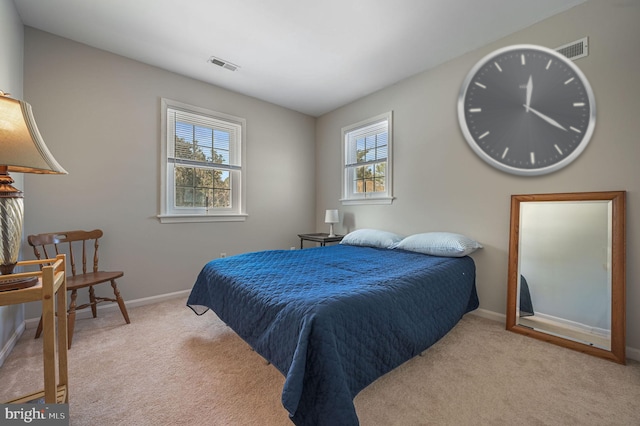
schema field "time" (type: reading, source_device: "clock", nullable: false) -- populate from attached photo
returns 12:21
